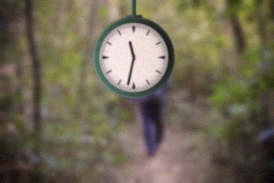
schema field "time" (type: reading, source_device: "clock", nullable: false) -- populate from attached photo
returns 11:32
